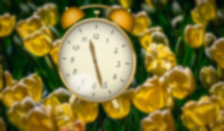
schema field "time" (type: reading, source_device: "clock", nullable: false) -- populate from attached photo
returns 11:27
